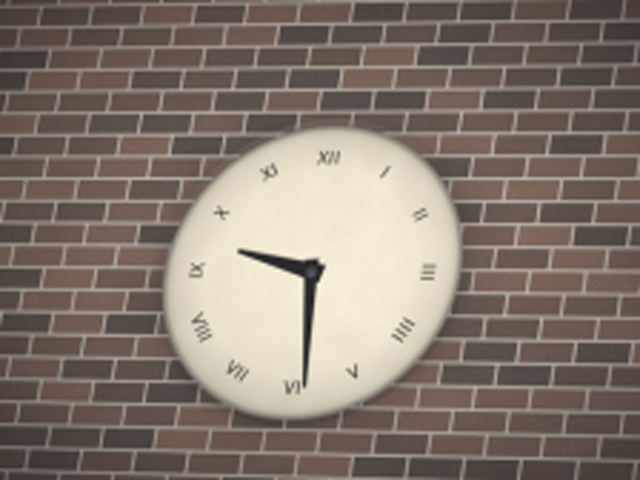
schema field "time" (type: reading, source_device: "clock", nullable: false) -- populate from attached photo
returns 9:29
